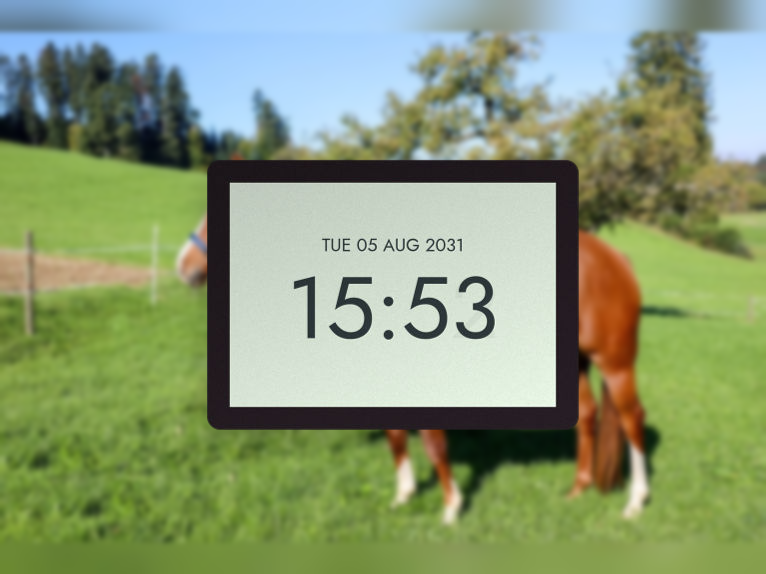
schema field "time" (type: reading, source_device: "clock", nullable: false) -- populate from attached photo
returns 15:53
